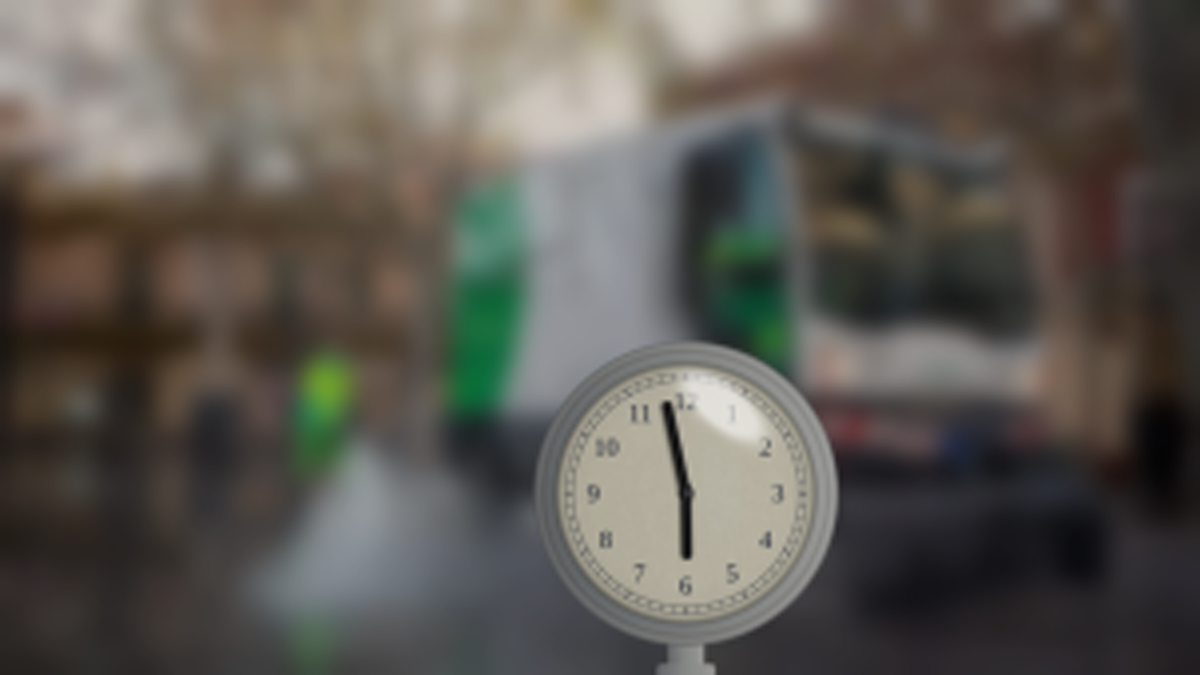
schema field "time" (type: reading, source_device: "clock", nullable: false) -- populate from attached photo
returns 5:58
